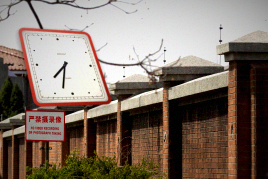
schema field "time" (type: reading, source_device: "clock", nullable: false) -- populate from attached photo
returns 7:33
